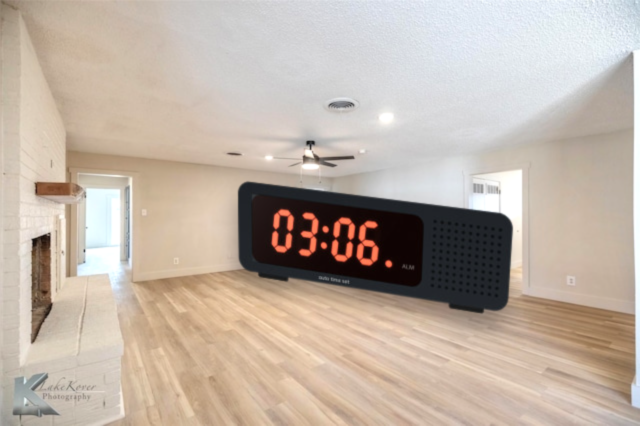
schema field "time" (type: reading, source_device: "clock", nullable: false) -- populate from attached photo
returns 3:06
